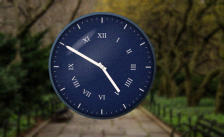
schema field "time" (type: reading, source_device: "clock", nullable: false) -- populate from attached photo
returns 4:50
